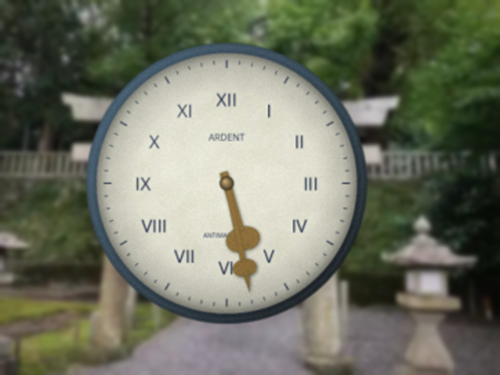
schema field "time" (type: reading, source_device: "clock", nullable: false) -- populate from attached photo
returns 5:28
